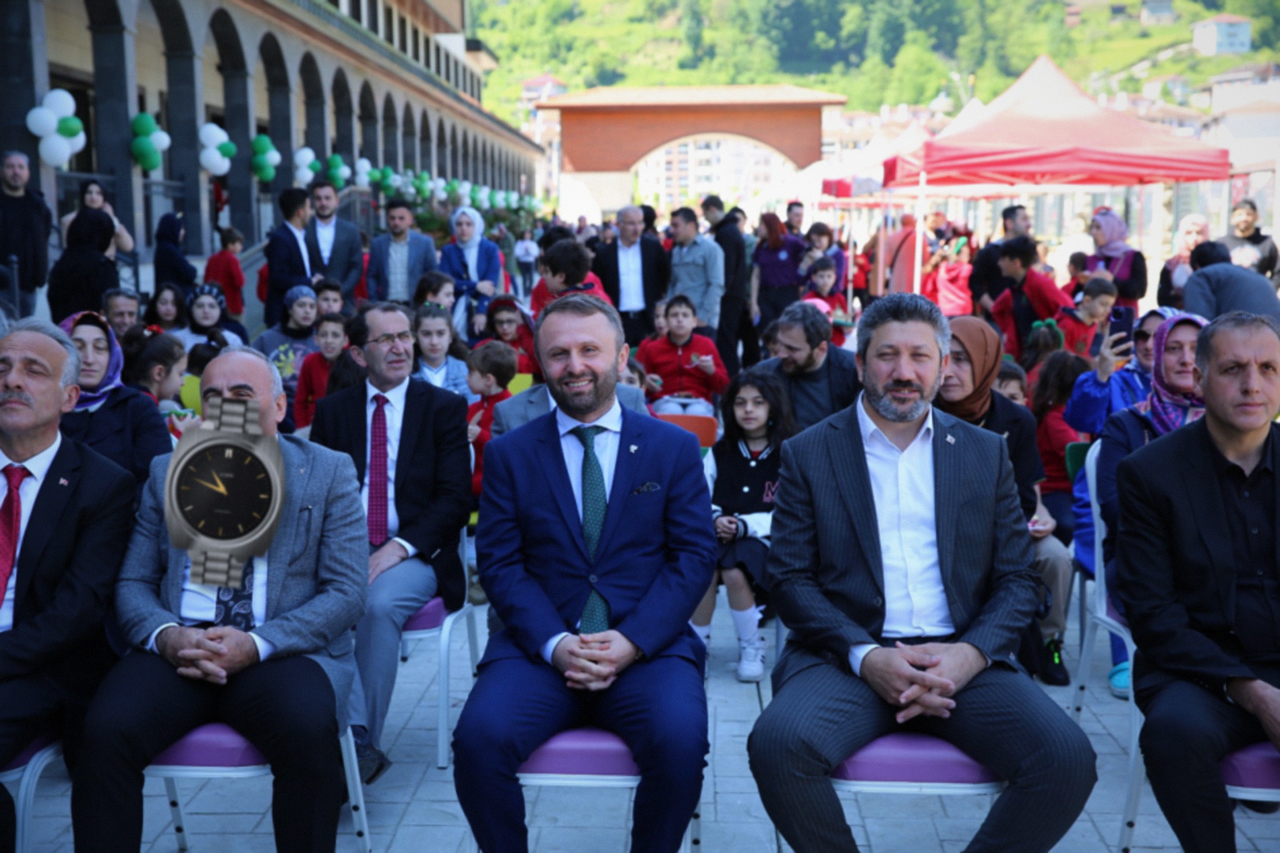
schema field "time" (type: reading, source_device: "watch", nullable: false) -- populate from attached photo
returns 10:48
